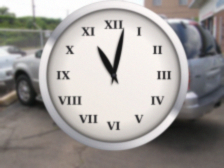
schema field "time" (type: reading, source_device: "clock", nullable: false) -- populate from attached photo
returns 11:02
